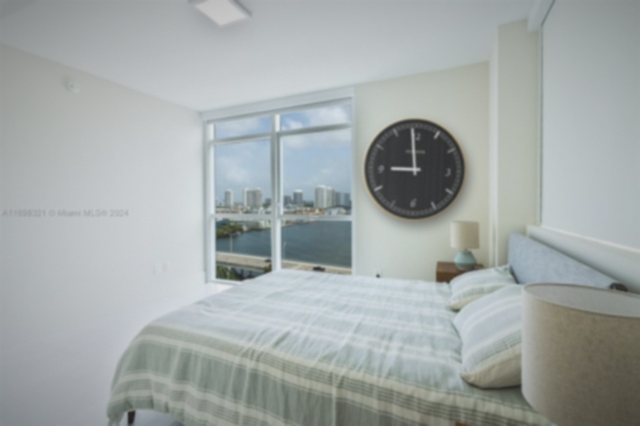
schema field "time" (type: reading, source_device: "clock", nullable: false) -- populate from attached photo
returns 8:59
